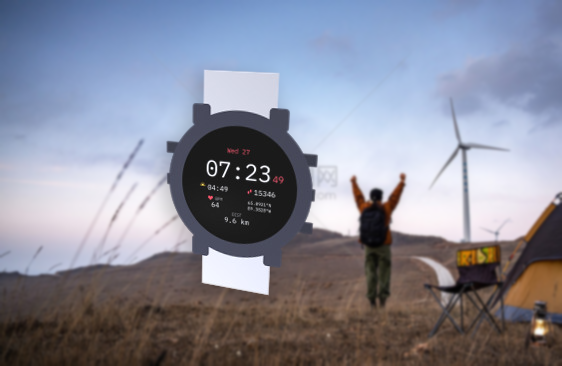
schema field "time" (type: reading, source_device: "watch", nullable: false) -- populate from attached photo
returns 7:23:49
